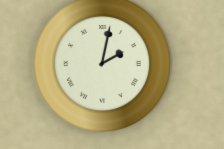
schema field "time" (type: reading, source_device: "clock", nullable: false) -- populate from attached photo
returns 2:02
